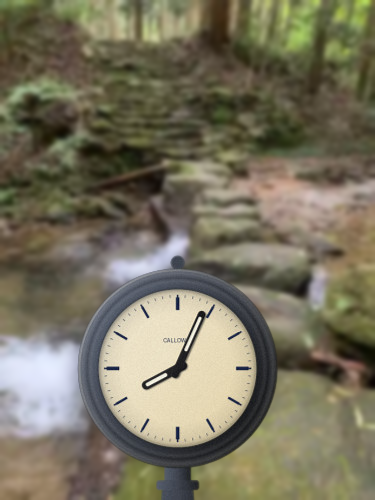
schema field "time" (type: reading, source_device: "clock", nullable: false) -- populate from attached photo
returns 8:04
